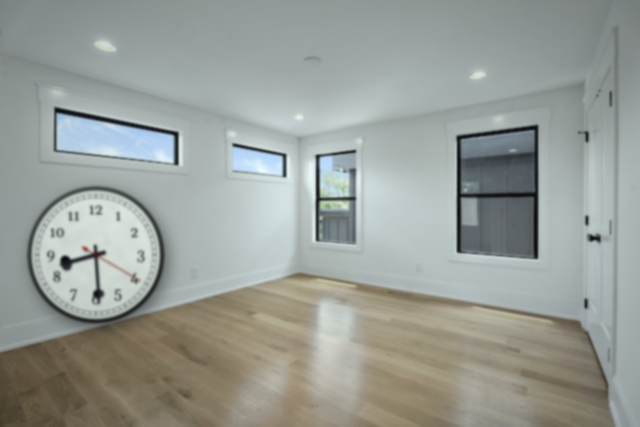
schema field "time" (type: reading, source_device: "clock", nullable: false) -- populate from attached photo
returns 8:29:20
